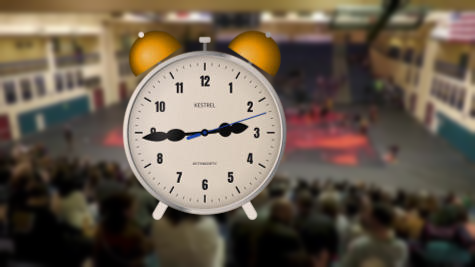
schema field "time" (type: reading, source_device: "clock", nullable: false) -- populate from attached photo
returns 2:44:12
